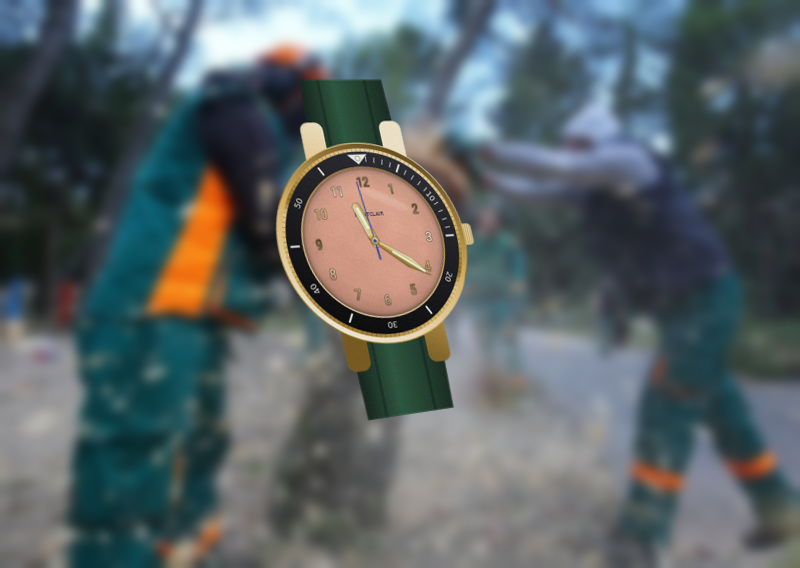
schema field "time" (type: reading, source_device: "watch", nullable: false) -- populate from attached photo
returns 11:20:59
